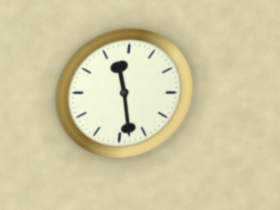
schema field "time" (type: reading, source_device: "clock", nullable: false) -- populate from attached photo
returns 11:28
